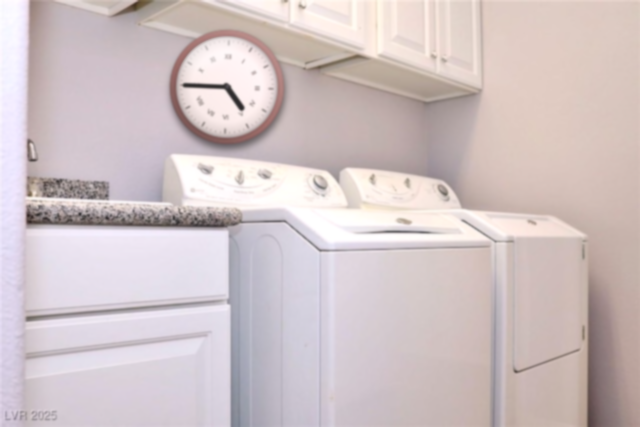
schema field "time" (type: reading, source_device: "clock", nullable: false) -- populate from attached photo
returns 4:45
